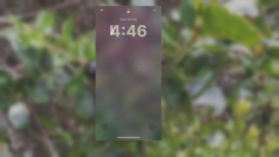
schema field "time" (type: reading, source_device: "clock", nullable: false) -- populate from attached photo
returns 4:46
